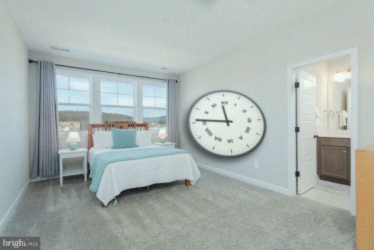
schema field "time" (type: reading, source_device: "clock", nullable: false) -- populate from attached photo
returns 11:46
